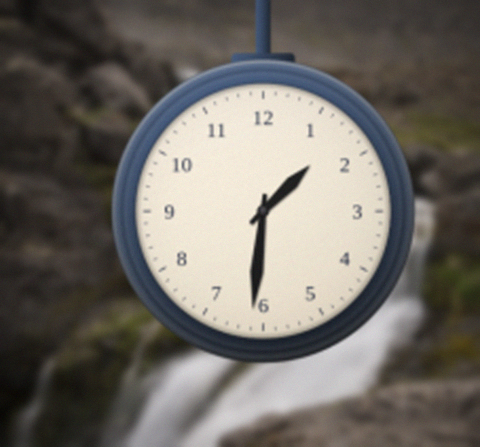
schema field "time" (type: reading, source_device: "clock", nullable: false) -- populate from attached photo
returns 1:31
